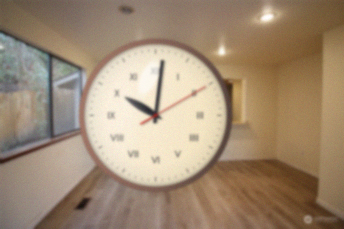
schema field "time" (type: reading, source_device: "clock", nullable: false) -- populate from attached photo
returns 10:01:10
